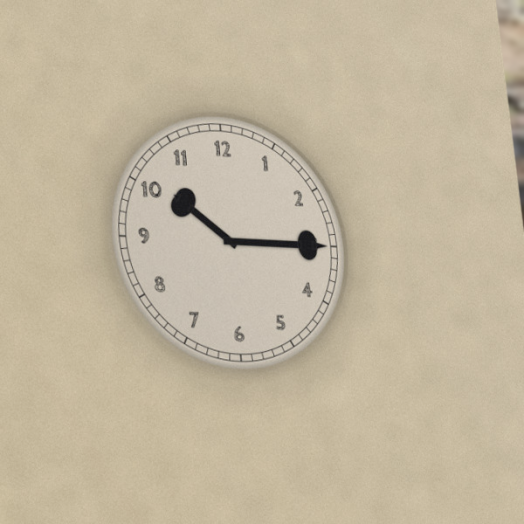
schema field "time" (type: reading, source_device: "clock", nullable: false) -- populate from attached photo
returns 10:15
